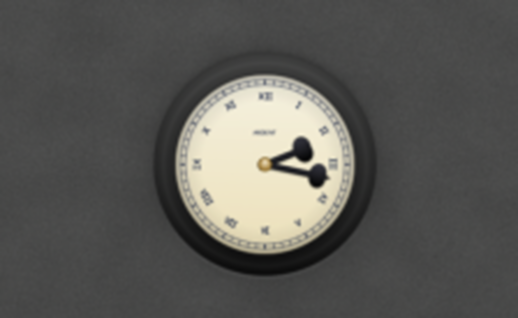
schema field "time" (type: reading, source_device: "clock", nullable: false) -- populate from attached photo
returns 2:17
